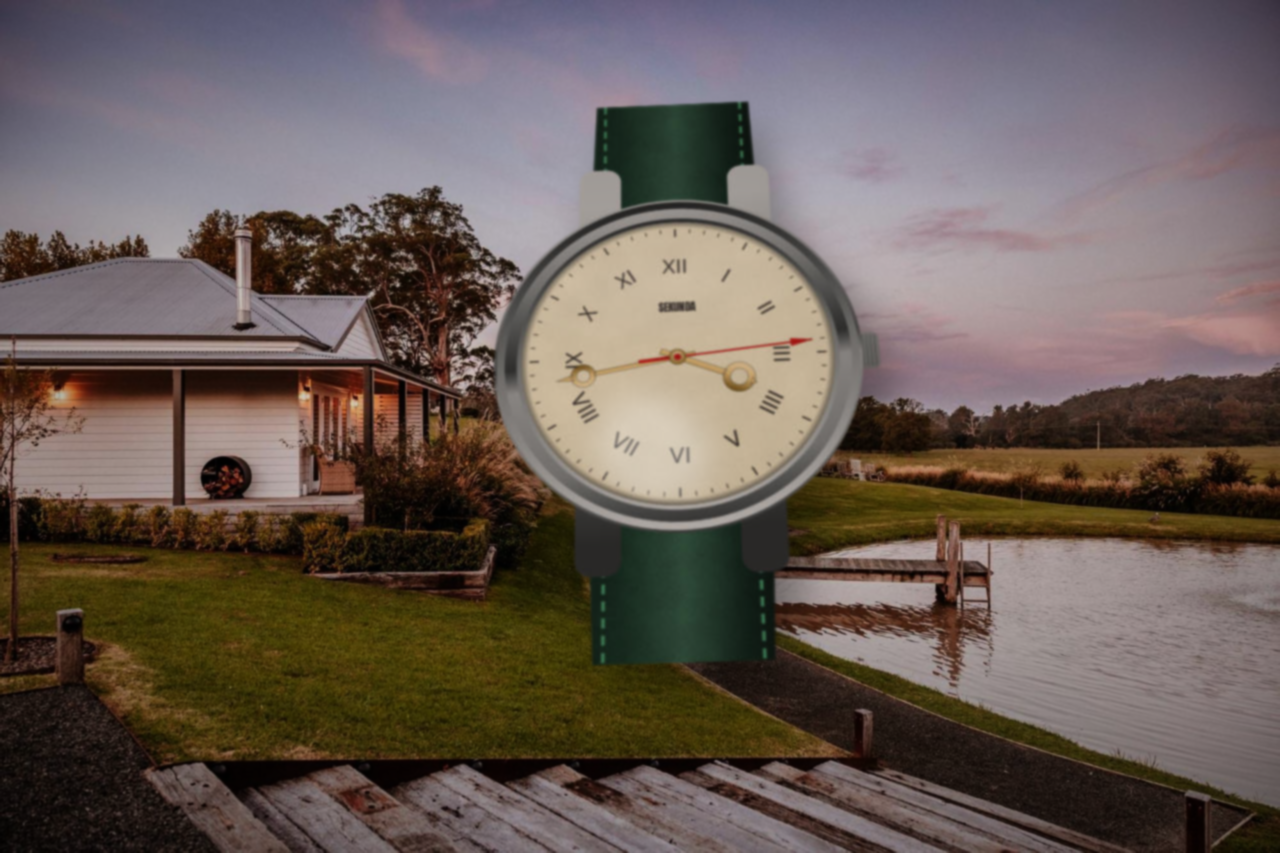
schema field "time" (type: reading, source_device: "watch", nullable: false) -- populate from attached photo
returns 3:43:14
